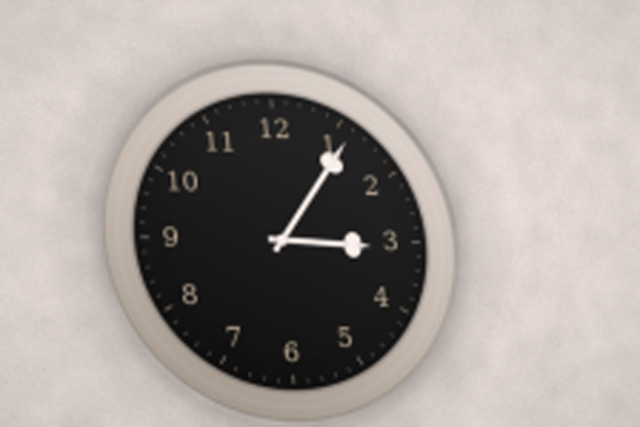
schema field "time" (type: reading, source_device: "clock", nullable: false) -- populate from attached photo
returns 3:06
